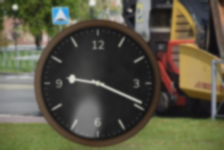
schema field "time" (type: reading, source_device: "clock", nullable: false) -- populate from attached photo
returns 9:19
